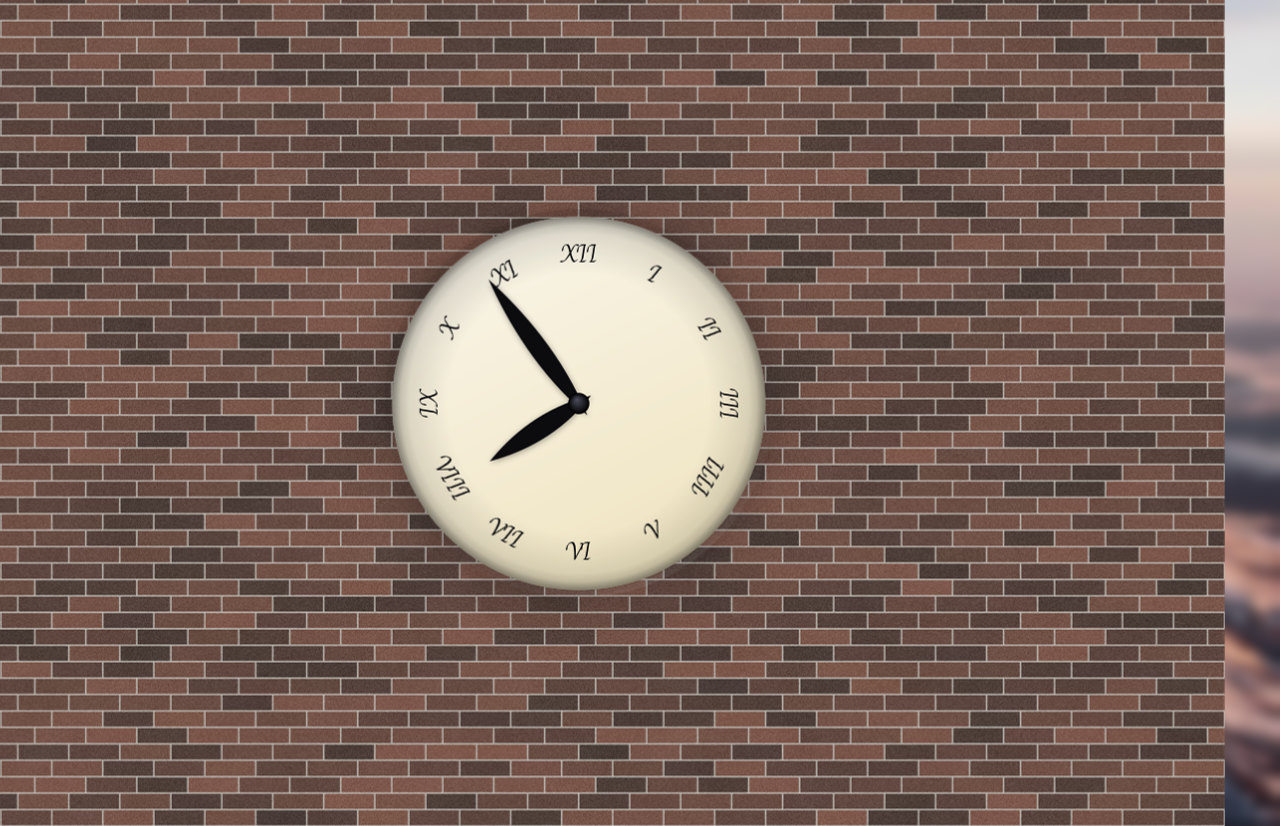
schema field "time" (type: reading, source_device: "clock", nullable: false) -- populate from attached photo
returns 7:54
